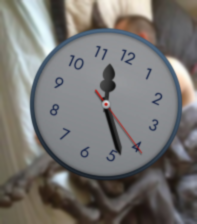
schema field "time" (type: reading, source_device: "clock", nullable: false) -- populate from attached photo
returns 11:23:20
